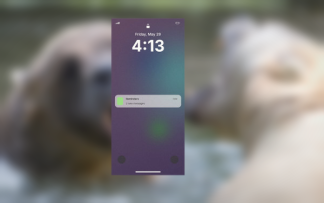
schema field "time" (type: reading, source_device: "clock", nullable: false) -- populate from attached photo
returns 4:13
